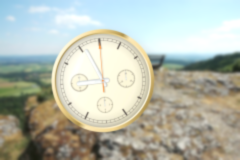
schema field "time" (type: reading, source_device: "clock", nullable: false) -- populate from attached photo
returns 8:56
